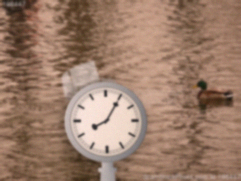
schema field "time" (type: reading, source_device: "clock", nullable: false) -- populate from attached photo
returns 8:05
